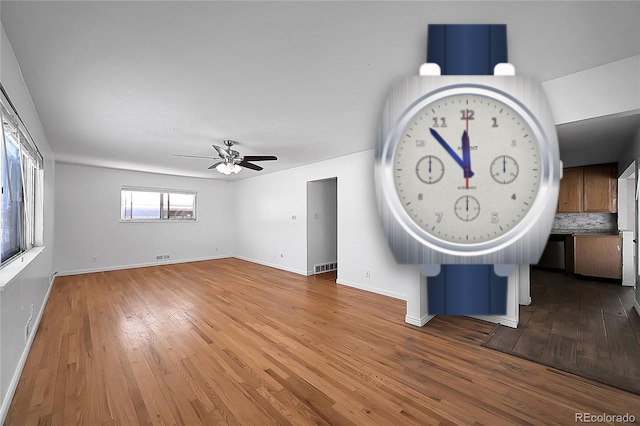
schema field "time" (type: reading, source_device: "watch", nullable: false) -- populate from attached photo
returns 11:53
